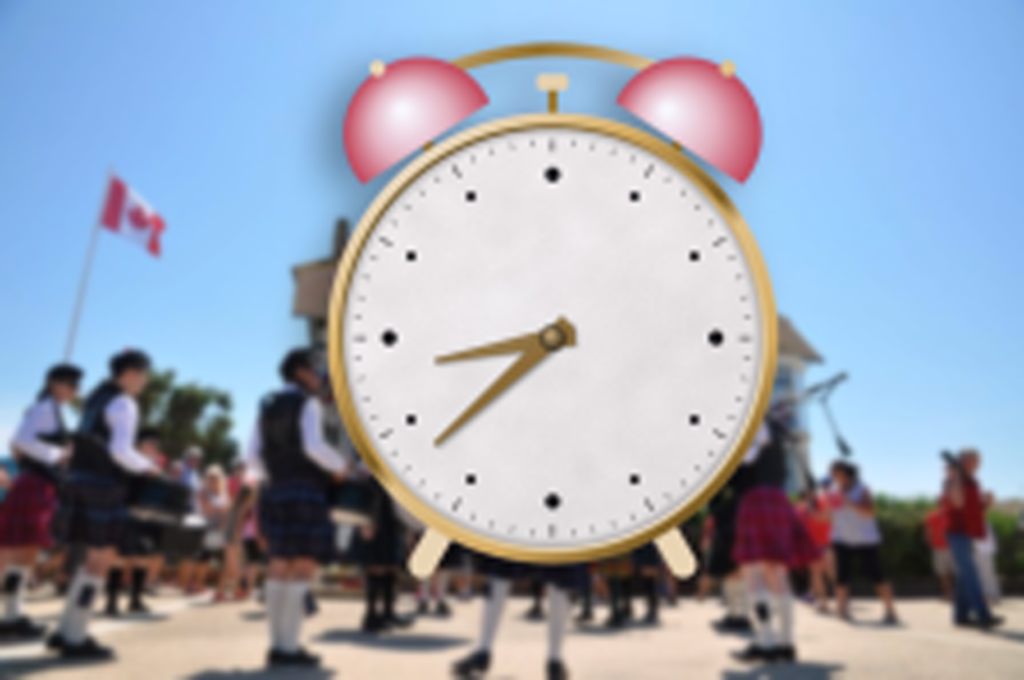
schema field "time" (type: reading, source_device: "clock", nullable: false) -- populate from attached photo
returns 8:38
